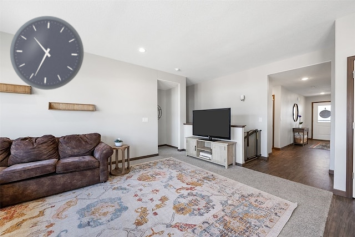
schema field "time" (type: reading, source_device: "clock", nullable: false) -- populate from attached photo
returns 10:34
